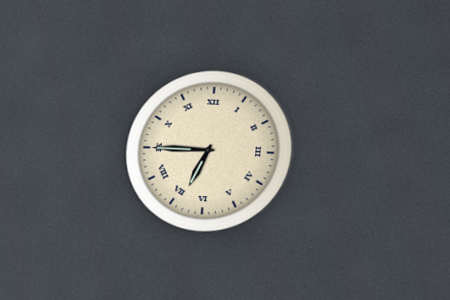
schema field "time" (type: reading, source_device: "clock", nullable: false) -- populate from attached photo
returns 6:45
